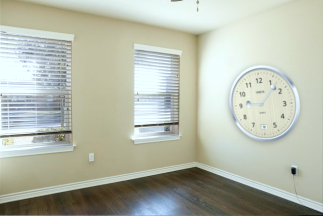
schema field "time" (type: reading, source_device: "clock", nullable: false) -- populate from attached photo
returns 9:07
